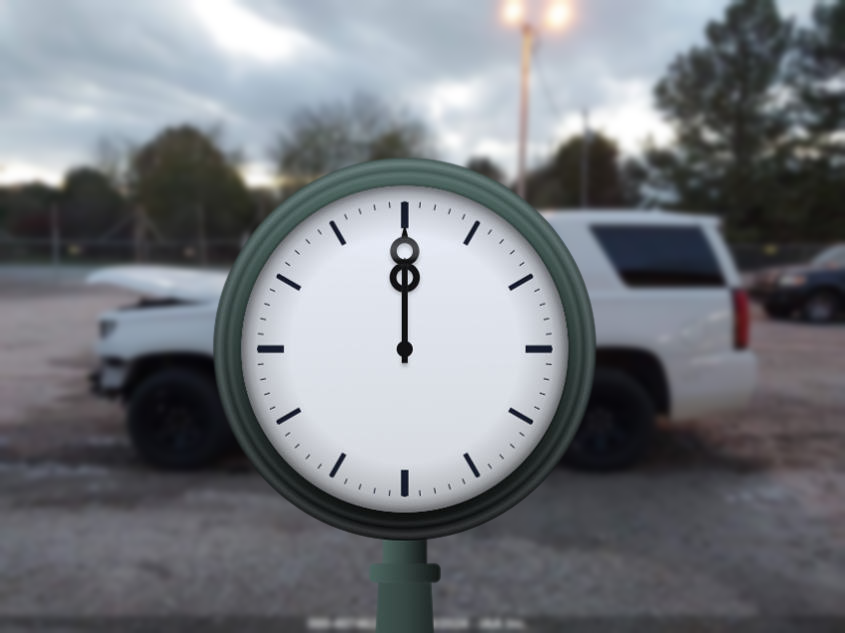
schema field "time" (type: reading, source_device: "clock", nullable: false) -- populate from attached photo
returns 12:00
